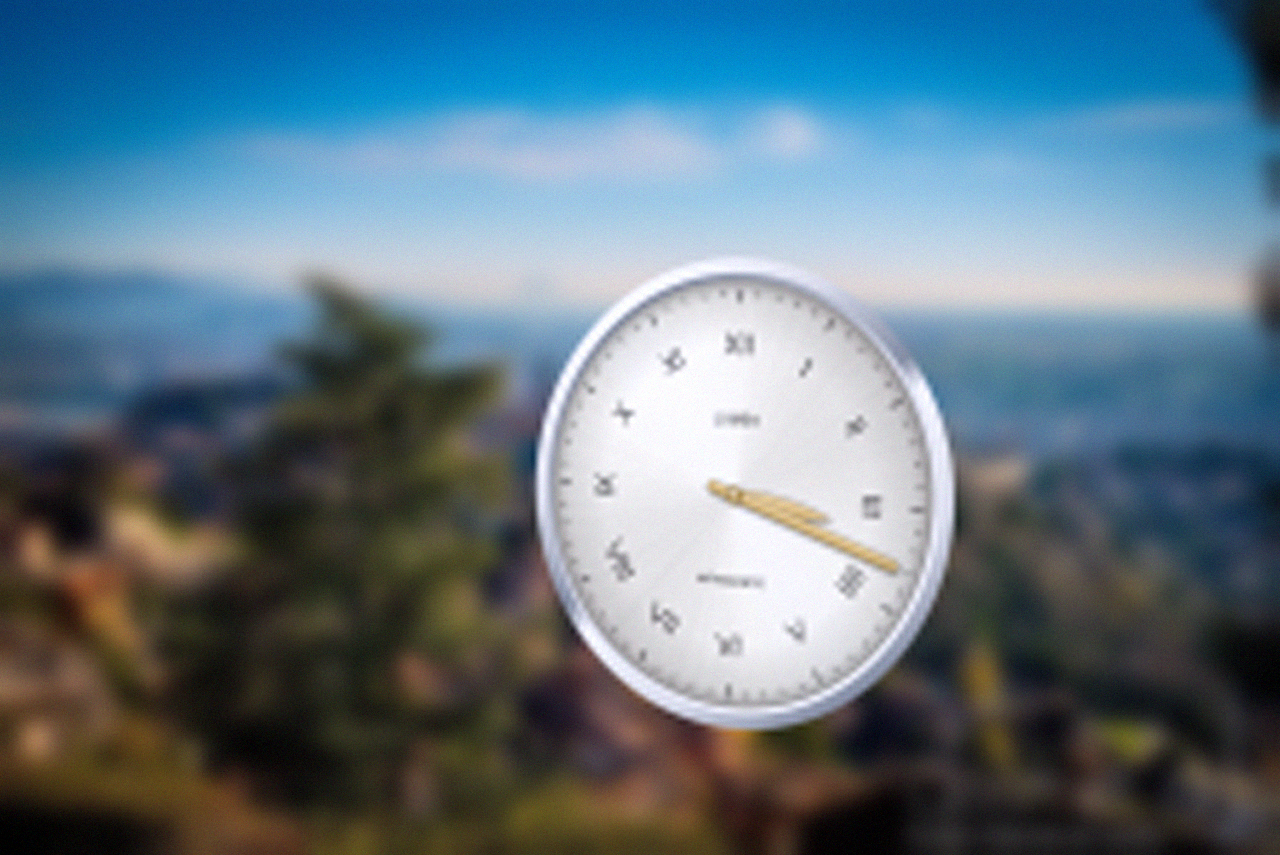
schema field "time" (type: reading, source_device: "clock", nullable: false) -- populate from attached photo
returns 3:18
